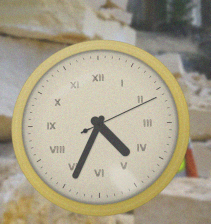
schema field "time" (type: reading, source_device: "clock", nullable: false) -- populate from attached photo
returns 4:34:11
